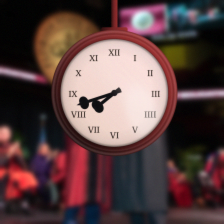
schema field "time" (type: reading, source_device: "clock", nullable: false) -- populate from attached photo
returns 7:42
